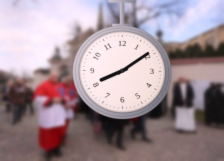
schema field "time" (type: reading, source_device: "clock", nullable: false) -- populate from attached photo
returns 8:09
